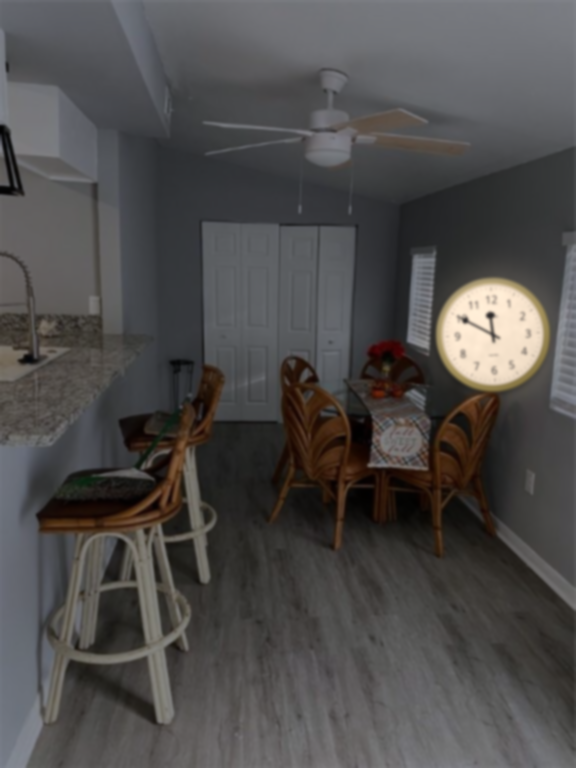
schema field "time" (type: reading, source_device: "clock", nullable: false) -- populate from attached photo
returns 11:50
